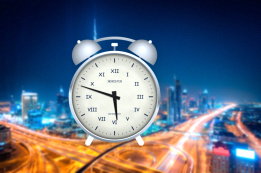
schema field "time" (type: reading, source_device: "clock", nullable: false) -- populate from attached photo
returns 5:48
